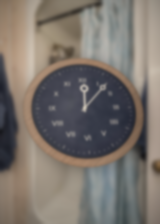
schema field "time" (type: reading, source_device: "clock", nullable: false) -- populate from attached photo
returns 12:07
